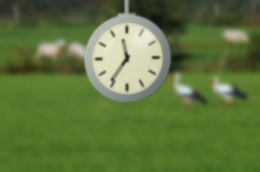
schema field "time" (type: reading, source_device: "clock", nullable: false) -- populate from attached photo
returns 11:36
